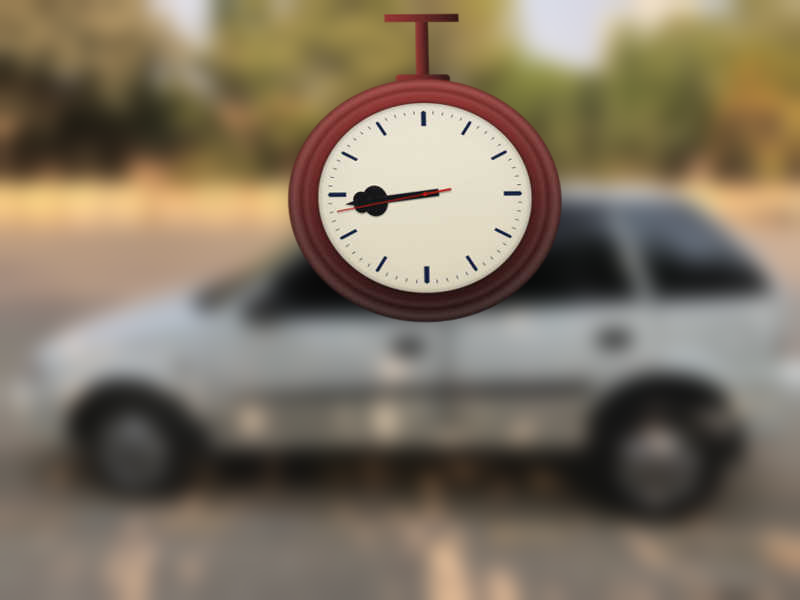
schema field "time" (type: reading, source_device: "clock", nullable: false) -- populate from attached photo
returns 8:43:43
